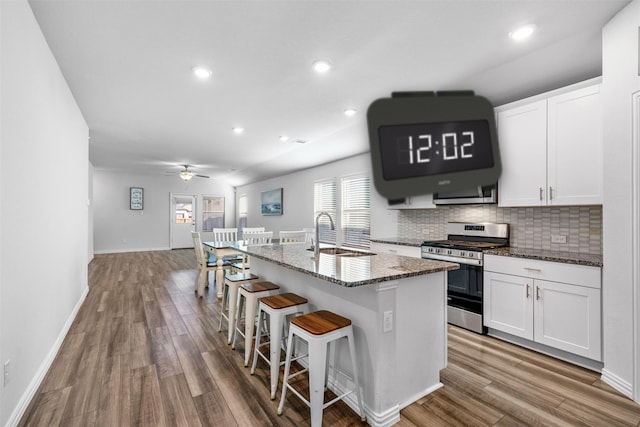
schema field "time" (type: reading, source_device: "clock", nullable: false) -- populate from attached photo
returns 12:02
